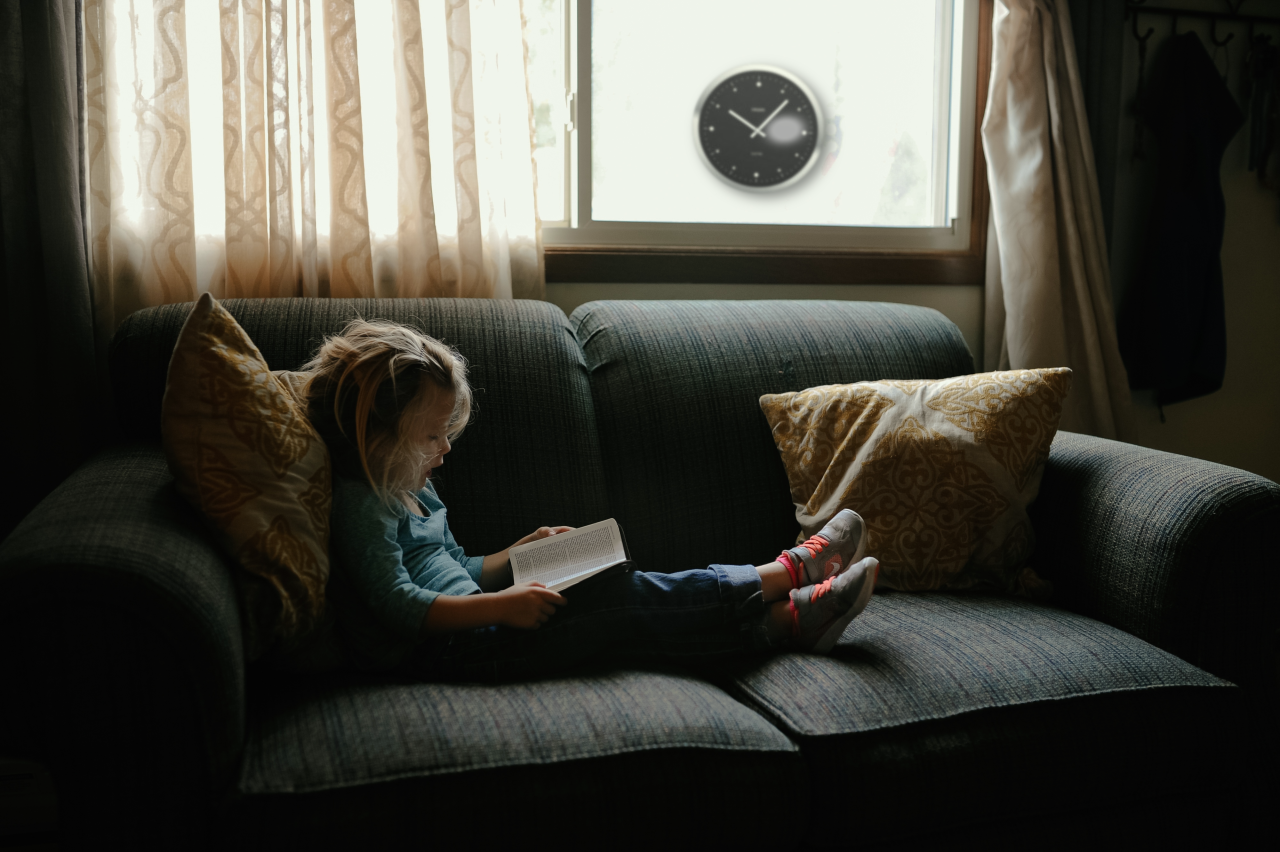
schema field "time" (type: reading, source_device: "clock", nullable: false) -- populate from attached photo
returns 10:07
